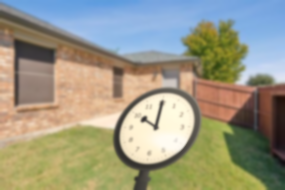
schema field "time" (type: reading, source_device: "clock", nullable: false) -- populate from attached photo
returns 10:00
